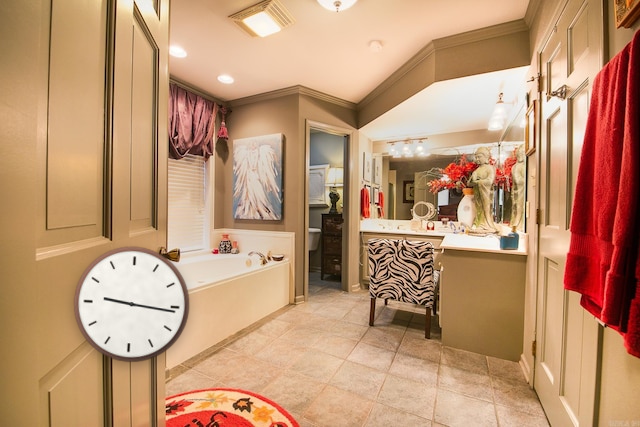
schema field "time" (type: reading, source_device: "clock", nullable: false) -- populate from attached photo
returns 9:16
